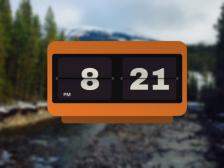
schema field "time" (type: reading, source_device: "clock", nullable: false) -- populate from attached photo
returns 8:21
